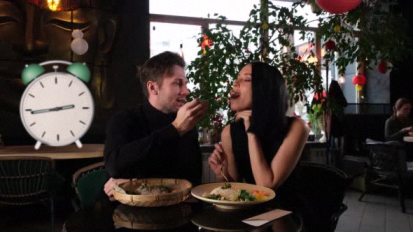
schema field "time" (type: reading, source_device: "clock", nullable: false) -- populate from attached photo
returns 2:44
